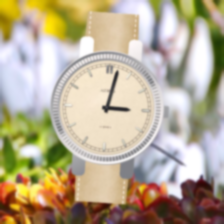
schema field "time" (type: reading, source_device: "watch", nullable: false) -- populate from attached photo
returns 3:02
